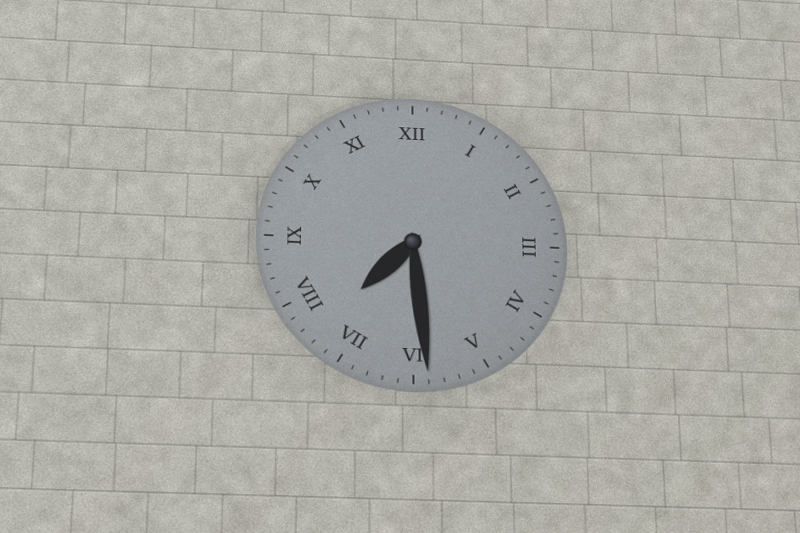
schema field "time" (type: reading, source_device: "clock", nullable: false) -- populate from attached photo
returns 7:29
